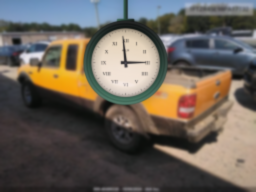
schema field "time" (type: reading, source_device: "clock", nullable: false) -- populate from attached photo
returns 2:59
